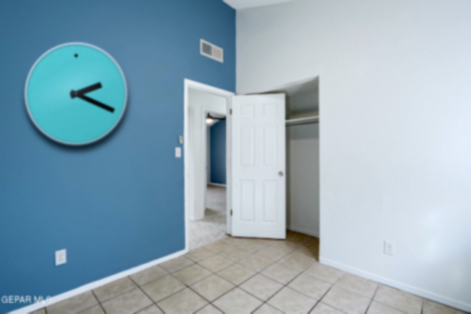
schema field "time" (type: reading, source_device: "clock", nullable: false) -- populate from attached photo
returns 2:19
